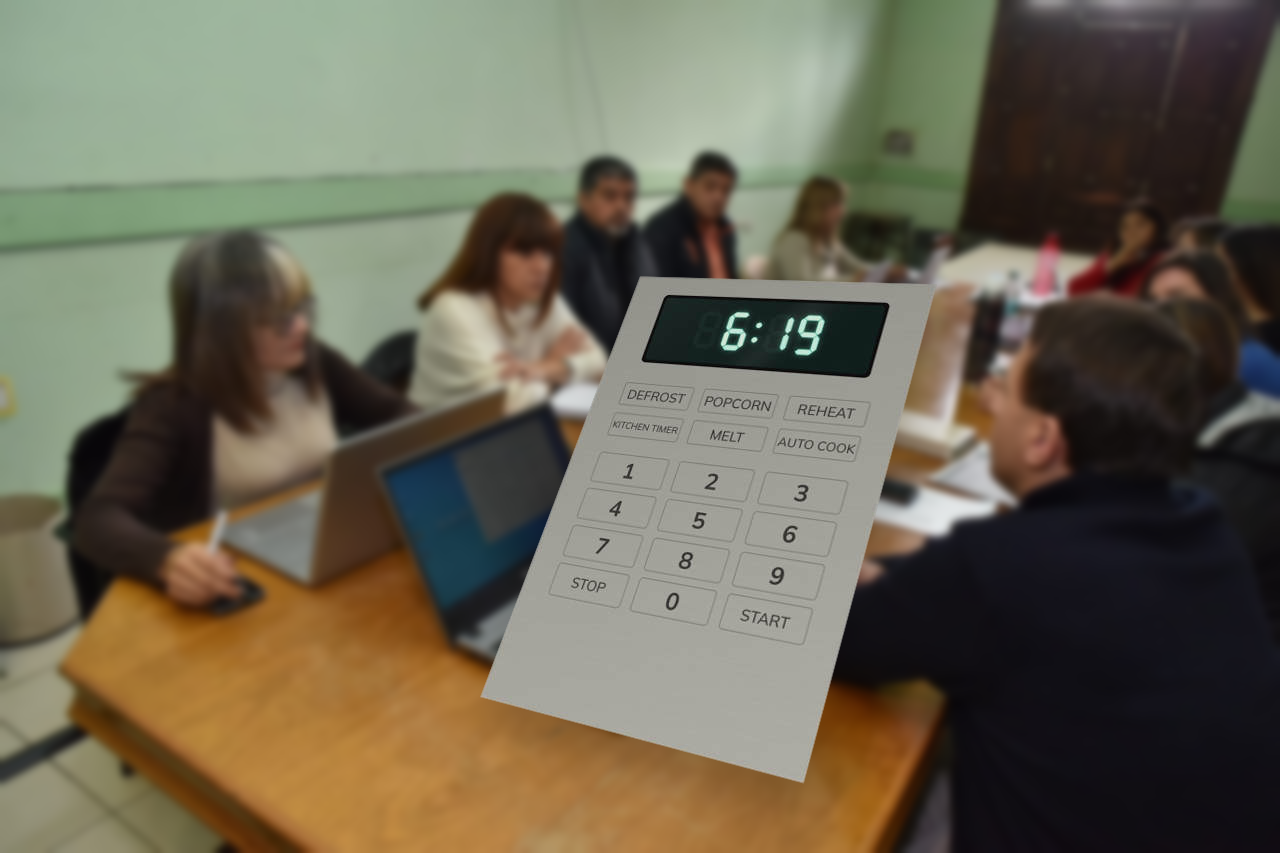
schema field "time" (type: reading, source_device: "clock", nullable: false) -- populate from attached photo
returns 6:19
